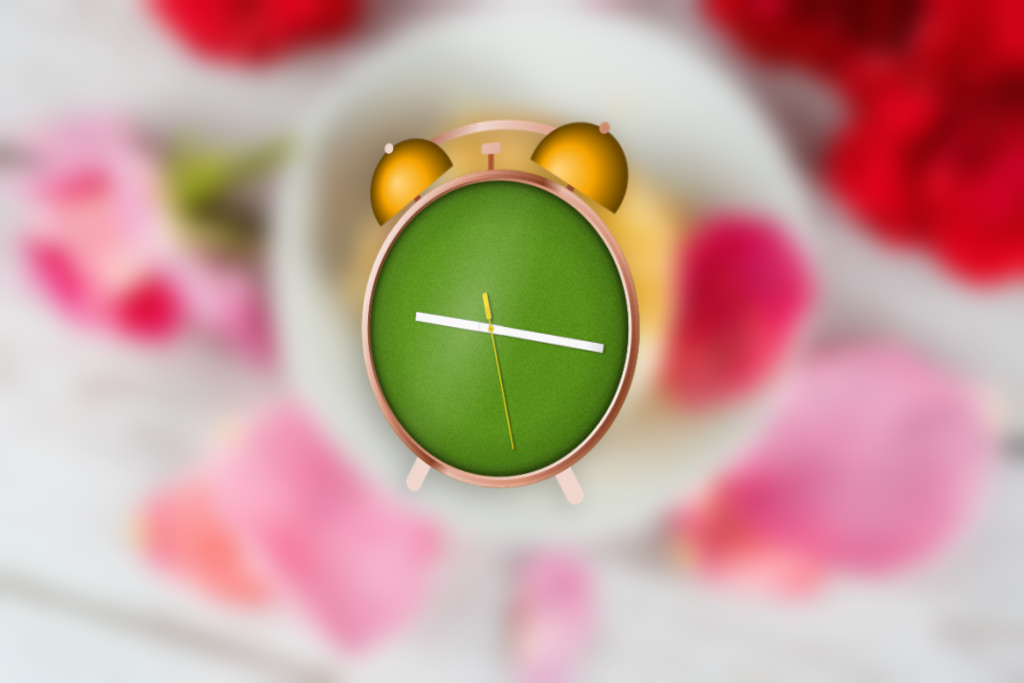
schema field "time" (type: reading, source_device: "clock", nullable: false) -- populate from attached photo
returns 9:16:28
